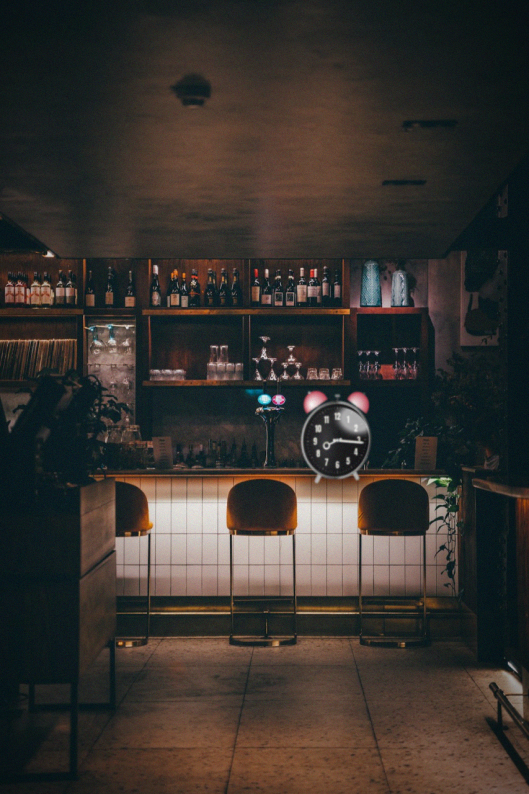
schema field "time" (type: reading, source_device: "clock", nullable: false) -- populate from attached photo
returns 8:16
